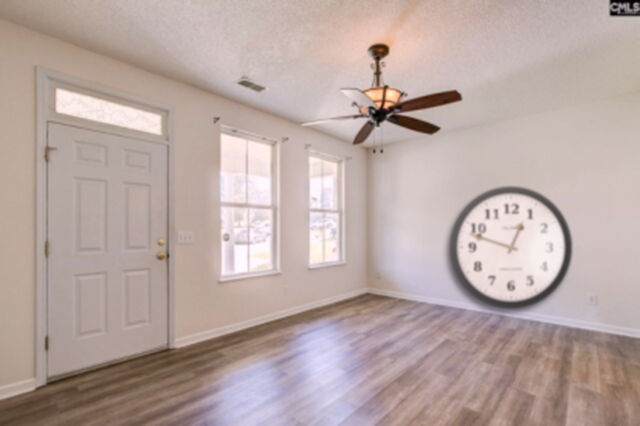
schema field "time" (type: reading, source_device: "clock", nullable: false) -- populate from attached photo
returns 12:48
